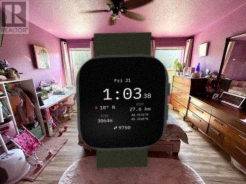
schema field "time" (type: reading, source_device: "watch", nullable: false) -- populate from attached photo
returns 1:03
